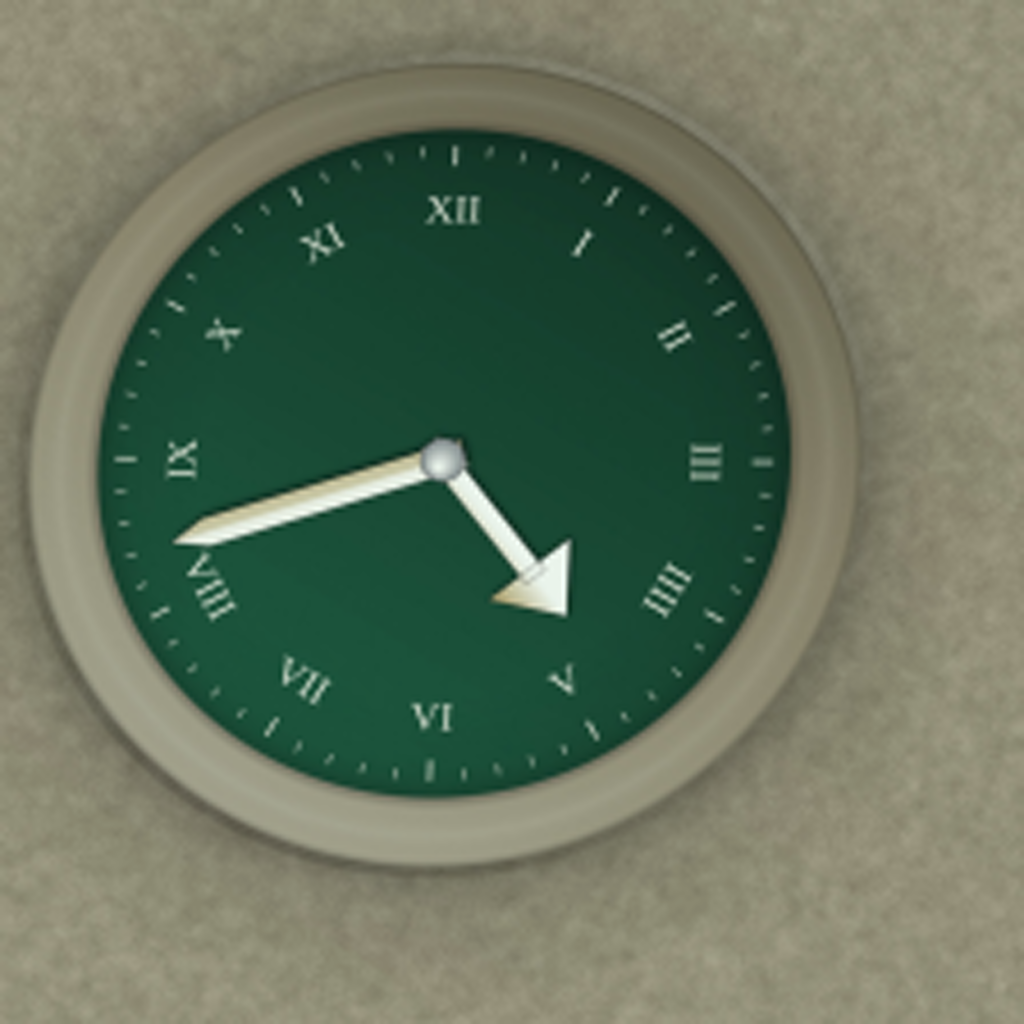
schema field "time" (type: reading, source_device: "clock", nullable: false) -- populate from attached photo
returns 4:42
